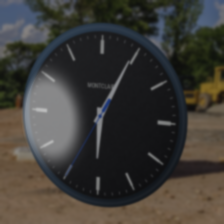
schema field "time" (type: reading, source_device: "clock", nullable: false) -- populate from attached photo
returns 6:04:35
